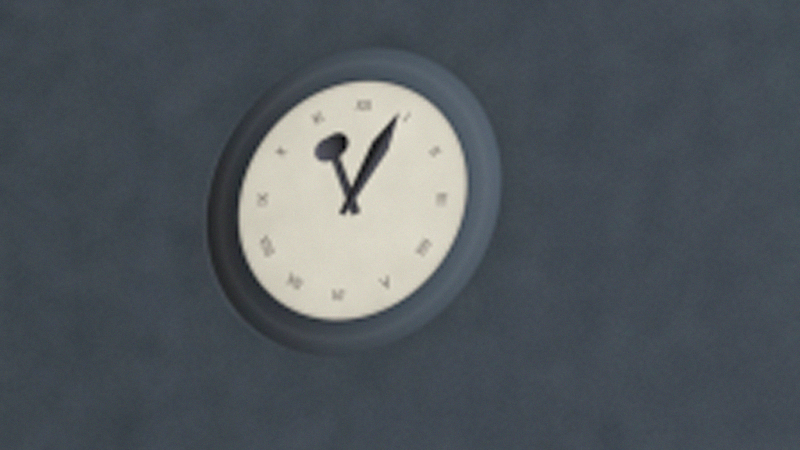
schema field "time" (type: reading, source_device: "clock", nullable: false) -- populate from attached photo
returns 11:04
